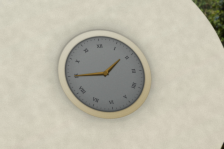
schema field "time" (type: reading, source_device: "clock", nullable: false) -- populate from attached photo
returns 1:45
